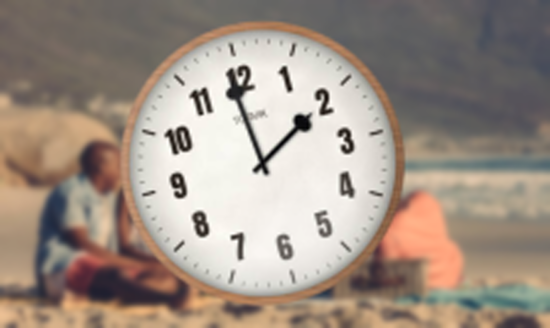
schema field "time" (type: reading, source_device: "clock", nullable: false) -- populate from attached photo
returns 1:59
